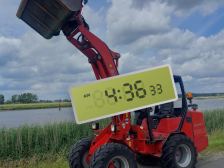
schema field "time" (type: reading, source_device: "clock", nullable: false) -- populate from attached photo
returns 4:36:33
